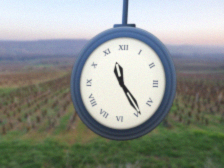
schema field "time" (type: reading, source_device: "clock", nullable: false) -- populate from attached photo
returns 11:24
